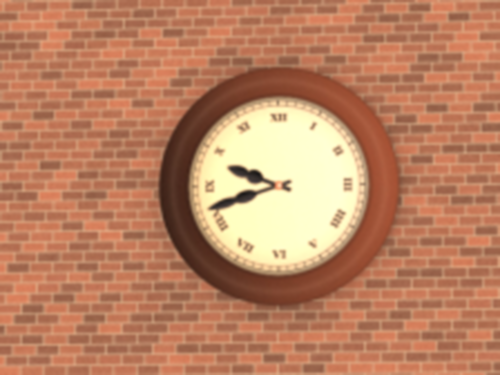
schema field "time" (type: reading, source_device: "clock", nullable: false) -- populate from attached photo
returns 9:42
